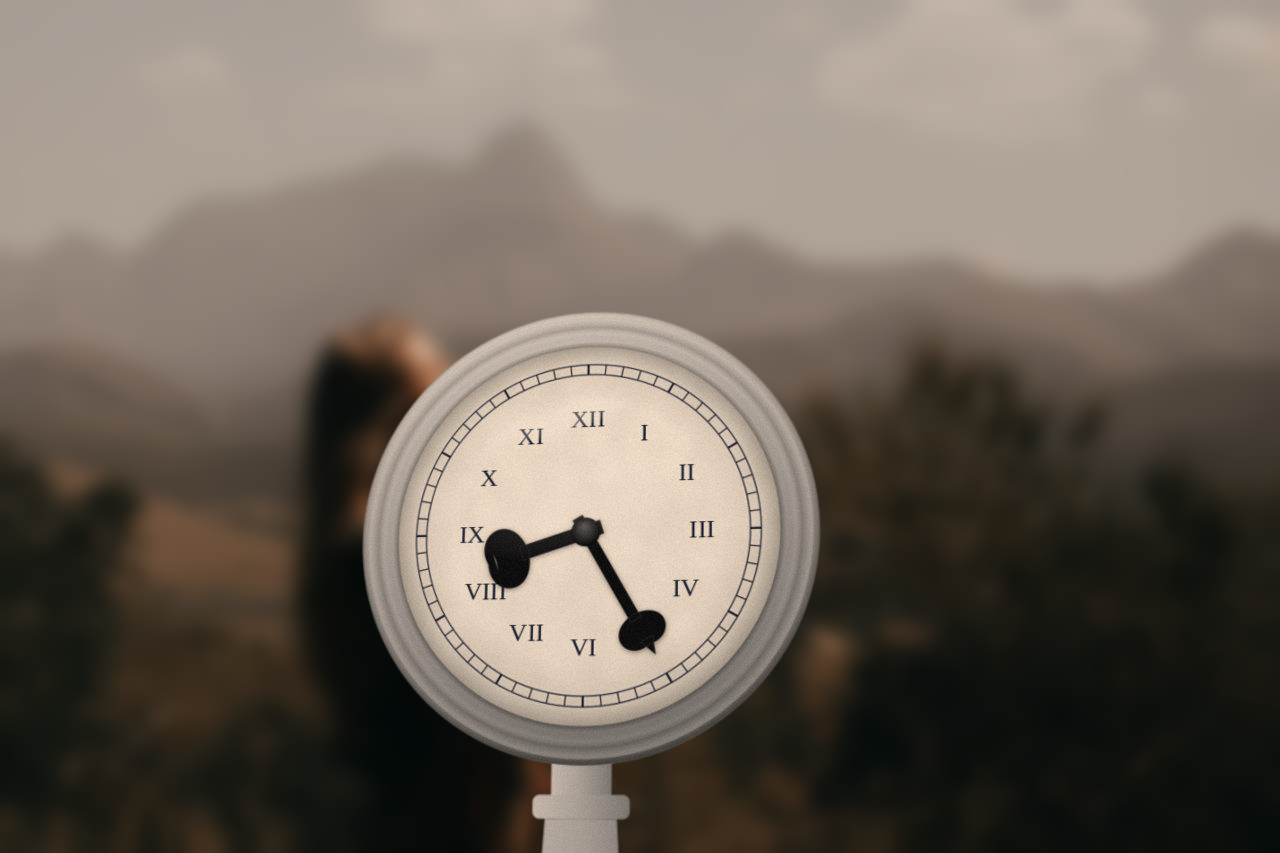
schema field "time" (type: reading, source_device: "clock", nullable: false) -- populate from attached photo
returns 8:25
